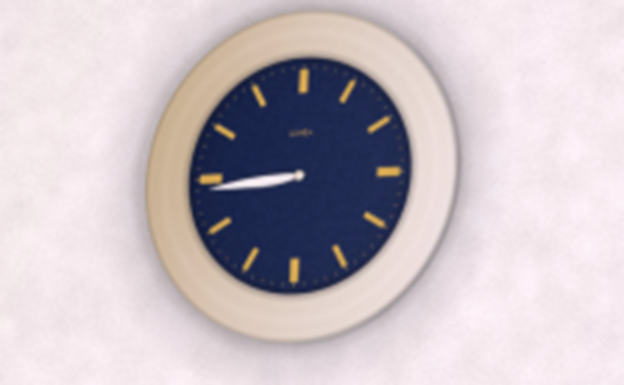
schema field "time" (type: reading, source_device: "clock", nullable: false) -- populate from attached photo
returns 8:44
